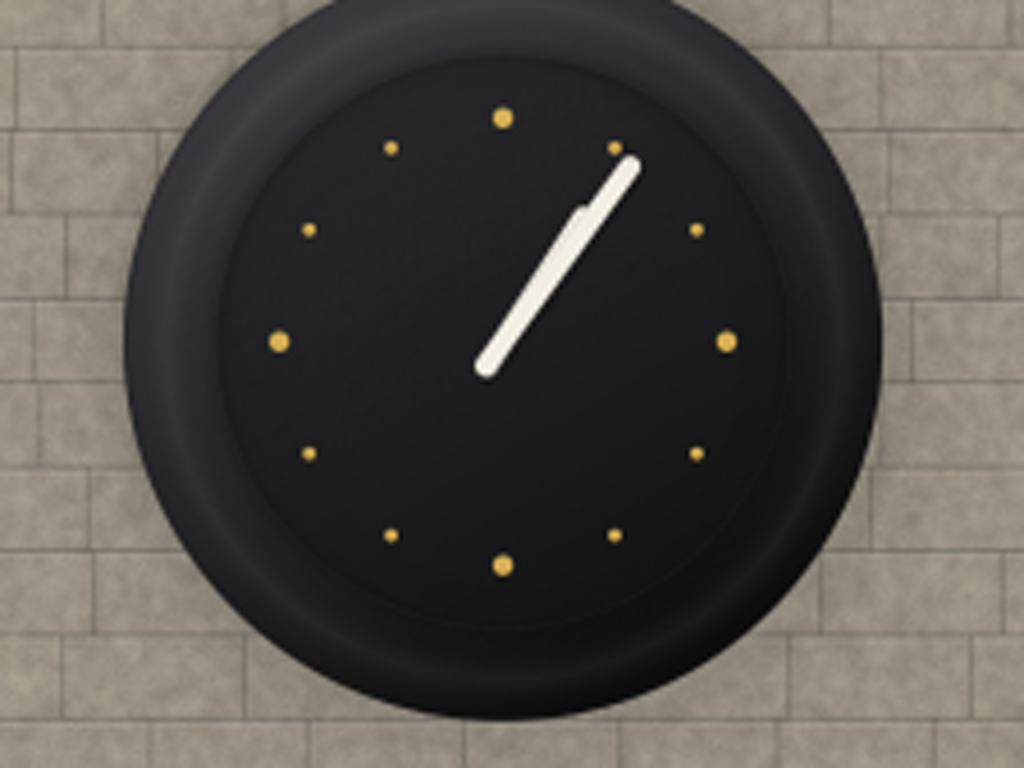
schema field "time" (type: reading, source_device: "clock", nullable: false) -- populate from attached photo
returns 1:06
